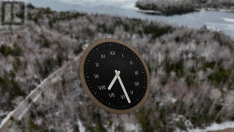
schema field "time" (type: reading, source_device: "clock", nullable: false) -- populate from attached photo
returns 7:28
